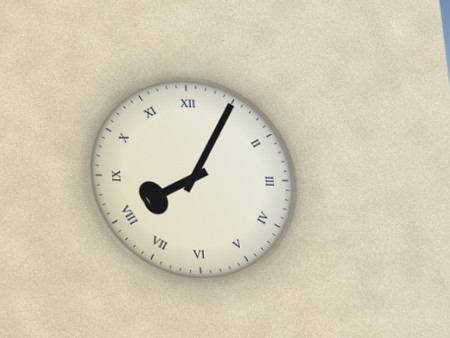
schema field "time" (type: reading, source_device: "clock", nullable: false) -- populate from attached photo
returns 8:05
